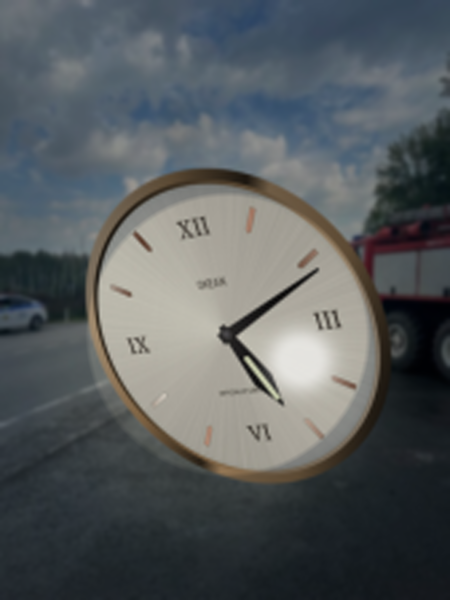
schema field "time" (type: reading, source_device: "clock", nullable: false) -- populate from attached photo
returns 5:11
